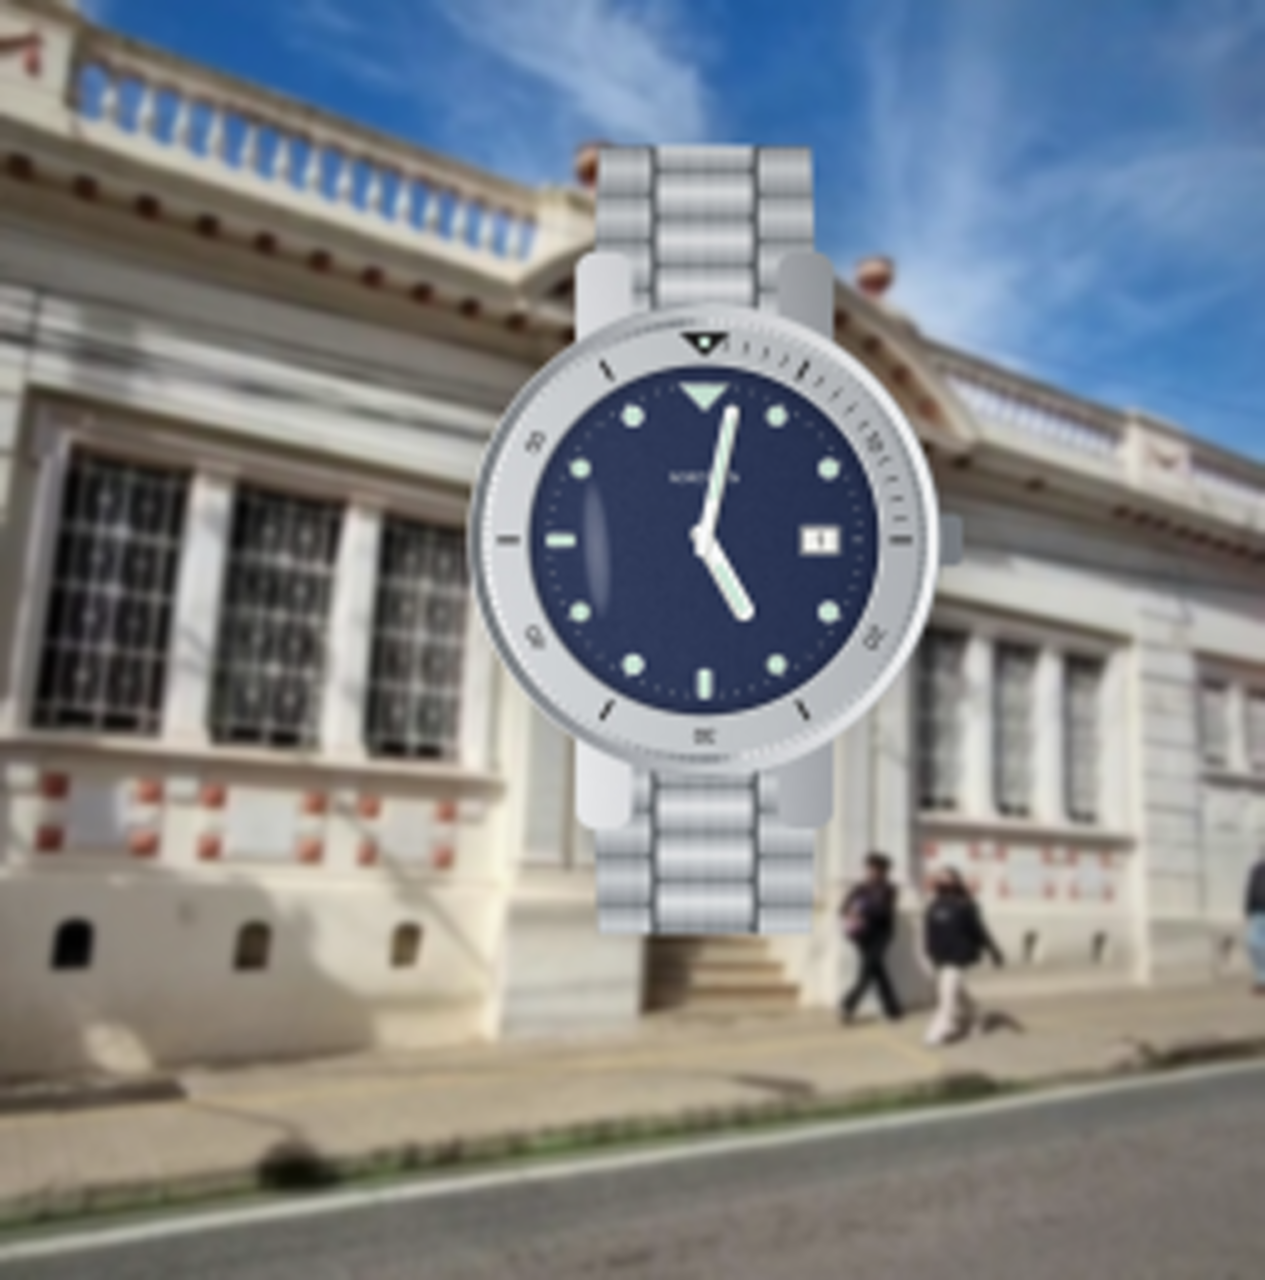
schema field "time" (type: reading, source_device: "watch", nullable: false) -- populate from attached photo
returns 5:02
